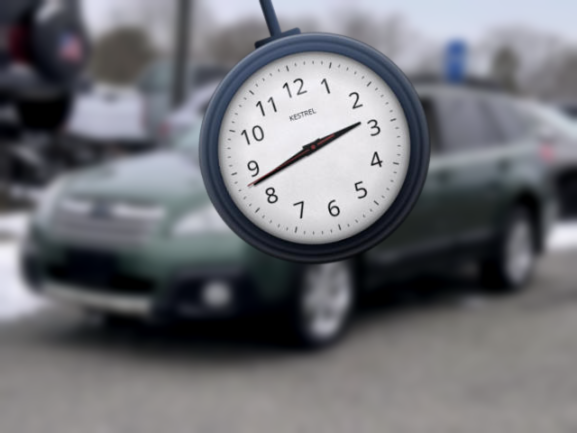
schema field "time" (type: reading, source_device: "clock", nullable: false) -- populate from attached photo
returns 2:42:43
